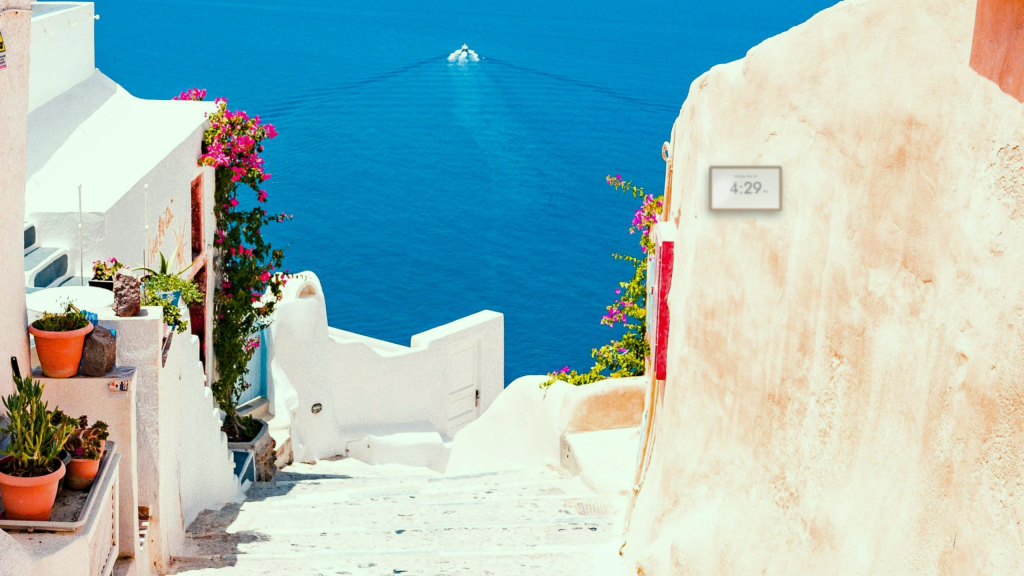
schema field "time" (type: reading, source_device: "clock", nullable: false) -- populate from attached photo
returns 4:29
